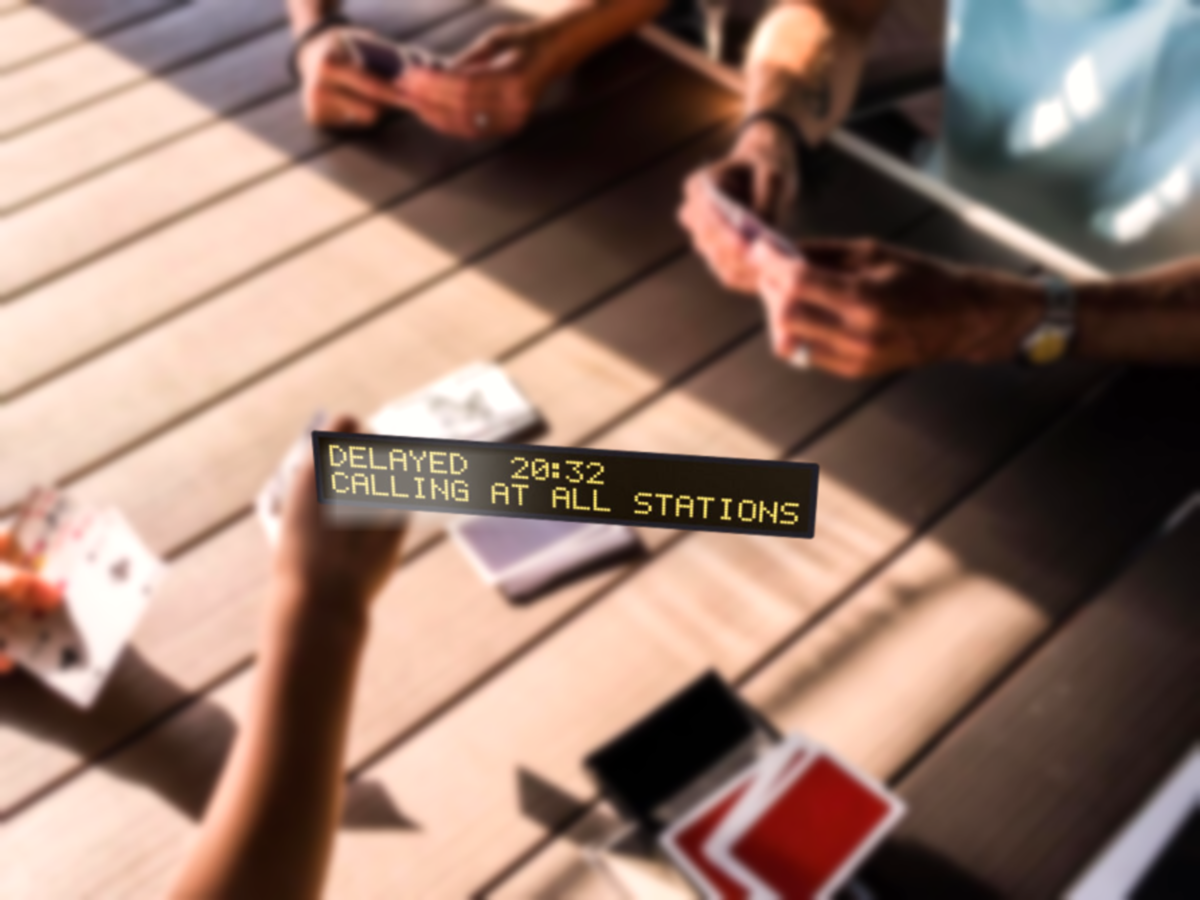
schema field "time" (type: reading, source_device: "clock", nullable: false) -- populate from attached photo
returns 20:32
